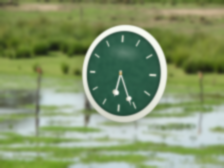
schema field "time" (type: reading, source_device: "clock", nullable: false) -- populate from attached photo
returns 6:26
